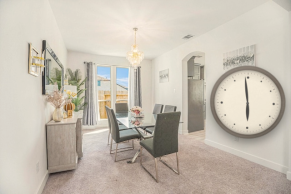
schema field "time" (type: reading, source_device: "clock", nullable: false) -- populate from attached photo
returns 5:59
